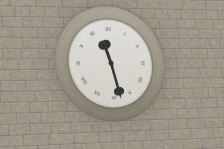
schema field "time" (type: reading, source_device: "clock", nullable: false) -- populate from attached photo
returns 11:28
